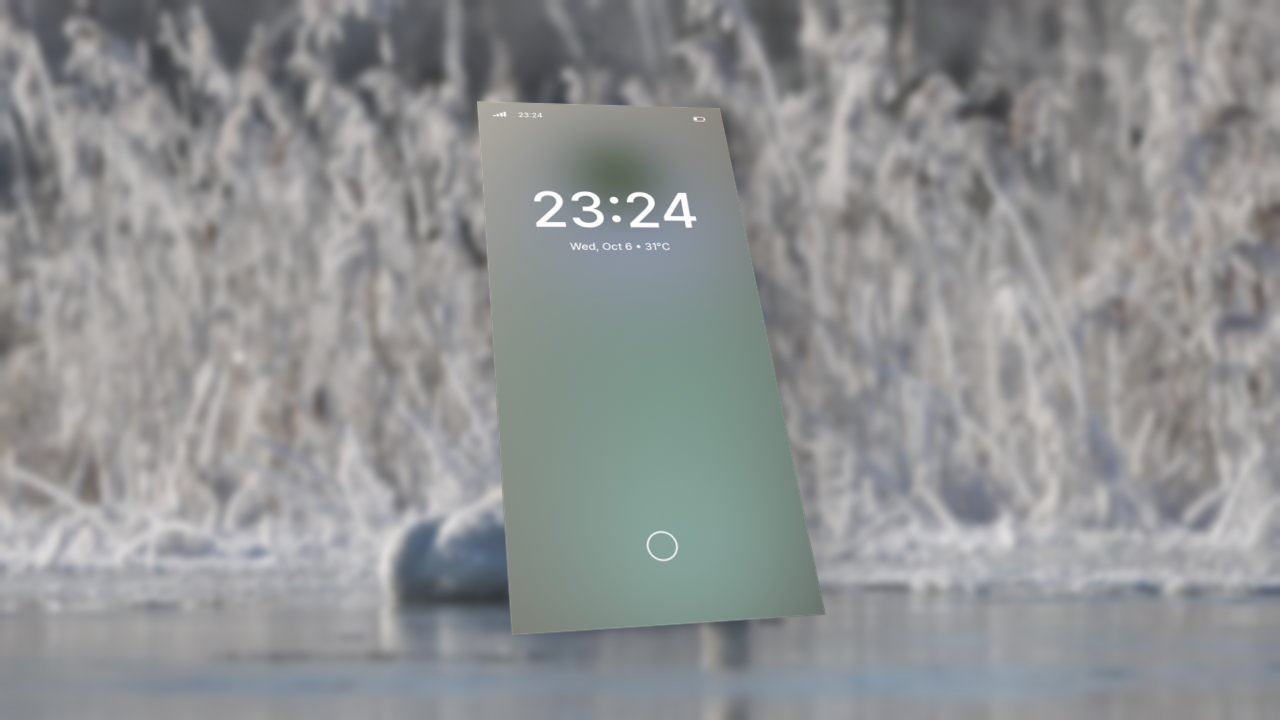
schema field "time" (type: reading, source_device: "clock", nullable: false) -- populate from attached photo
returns 23:24
